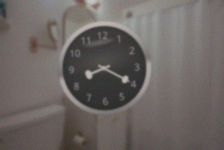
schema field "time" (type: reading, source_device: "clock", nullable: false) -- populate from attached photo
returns 8:20
